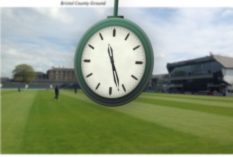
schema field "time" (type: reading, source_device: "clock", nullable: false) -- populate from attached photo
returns 11:27
